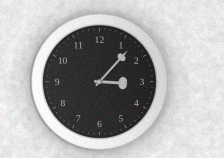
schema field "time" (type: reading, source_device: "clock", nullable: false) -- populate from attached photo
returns 3:07
